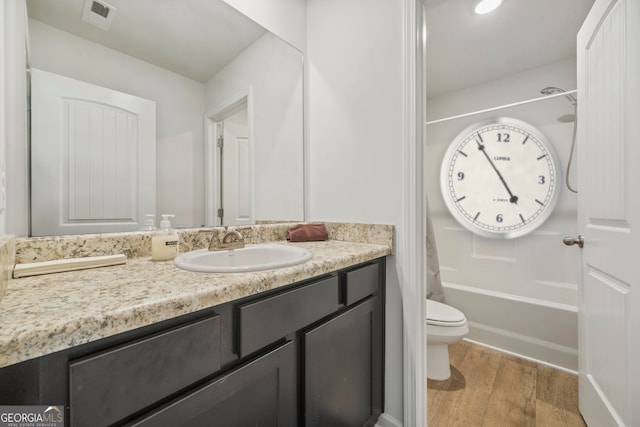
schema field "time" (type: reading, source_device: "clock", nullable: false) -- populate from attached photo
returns 4:54
